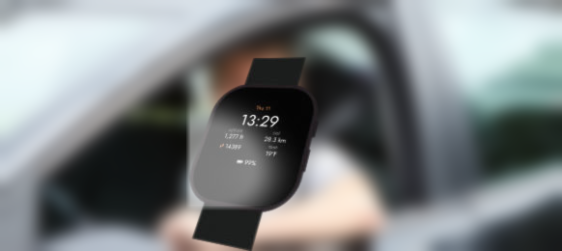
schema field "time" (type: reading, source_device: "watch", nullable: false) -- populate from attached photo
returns 13:29
